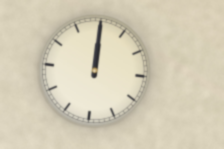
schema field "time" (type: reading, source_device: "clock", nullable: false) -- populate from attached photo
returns 12:00
